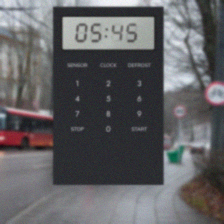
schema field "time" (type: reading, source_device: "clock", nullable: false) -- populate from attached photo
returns 5:45
